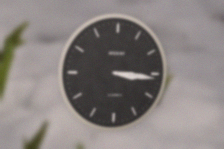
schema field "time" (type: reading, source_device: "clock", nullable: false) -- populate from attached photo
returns 3:16
